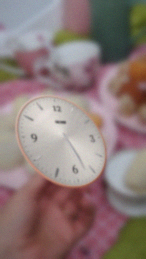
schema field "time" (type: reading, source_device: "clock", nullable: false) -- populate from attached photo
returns 5:27
